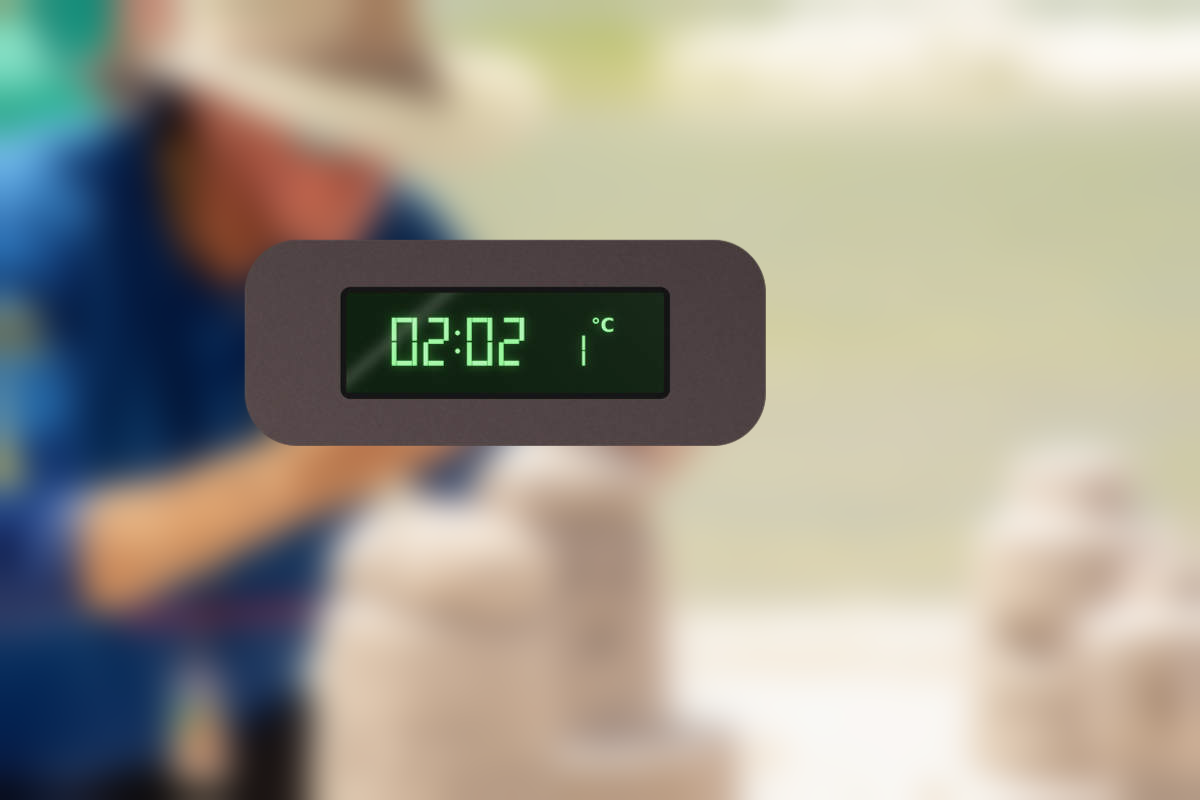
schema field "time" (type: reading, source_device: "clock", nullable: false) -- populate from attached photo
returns 2:02
